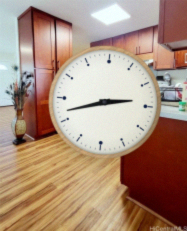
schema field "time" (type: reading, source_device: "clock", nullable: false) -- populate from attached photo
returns 2:42
